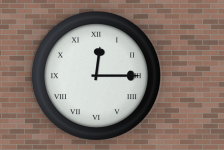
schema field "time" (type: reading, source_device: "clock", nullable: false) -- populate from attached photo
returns 12:15
